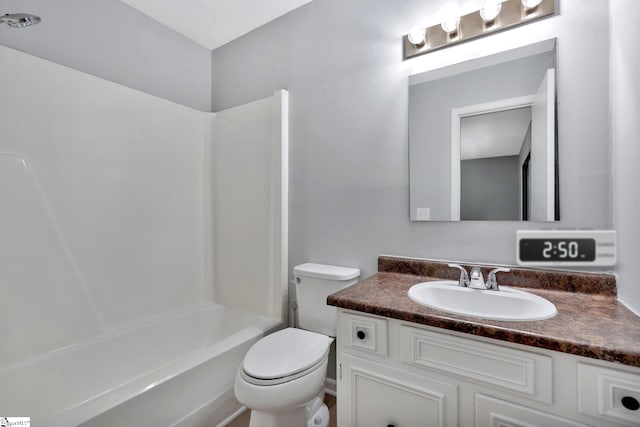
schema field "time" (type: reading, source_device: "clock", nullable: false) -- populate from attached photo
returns 2:50
